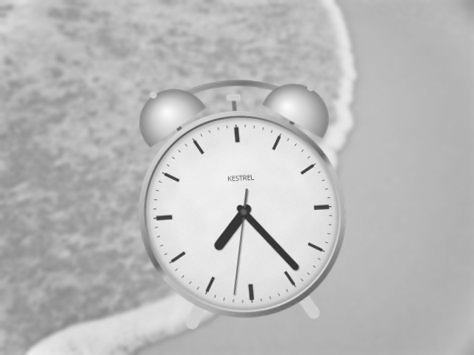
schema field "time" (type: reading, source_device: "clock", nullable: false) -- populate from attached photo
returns 7:23:32
